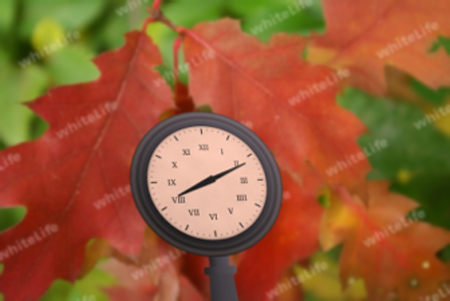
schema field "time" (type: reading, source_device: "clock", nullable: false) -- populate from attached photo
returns 8:11
